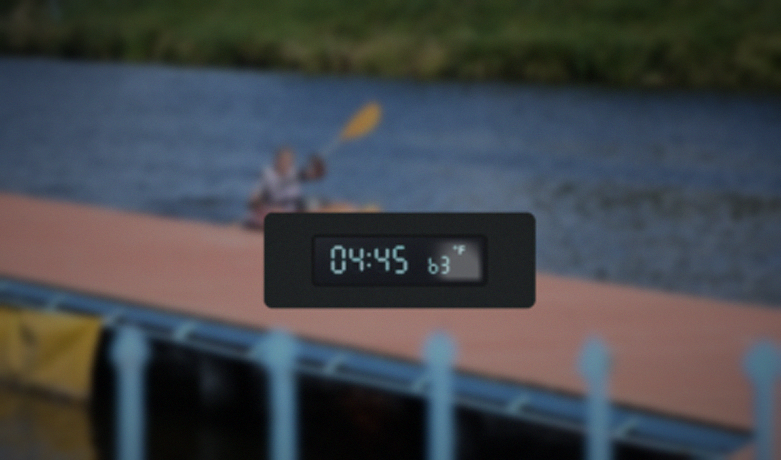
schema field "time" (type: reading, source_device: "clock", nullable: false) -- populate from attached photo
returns 4:45
